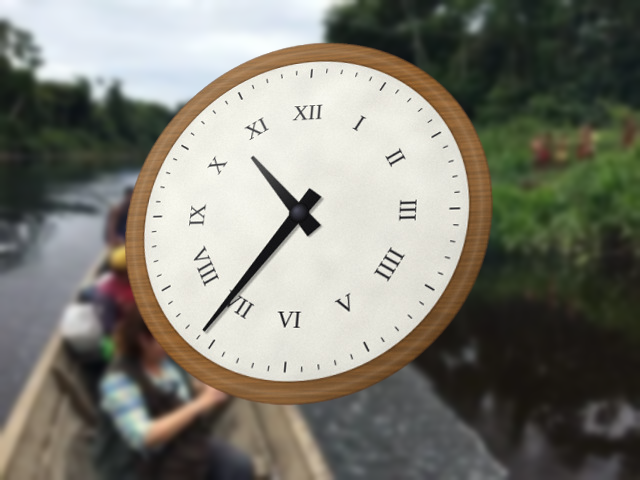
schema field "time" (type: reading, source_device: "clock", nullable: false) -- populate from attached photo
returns 10:36
